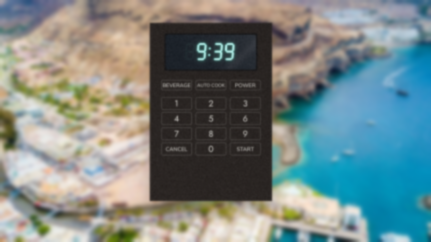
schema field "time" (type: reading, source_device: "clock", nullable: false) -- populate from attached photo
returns 9:39
